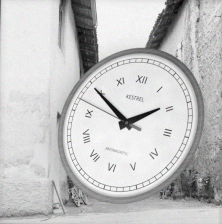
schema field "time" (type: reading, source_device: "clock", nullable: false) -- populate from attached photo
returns 1:49:47
